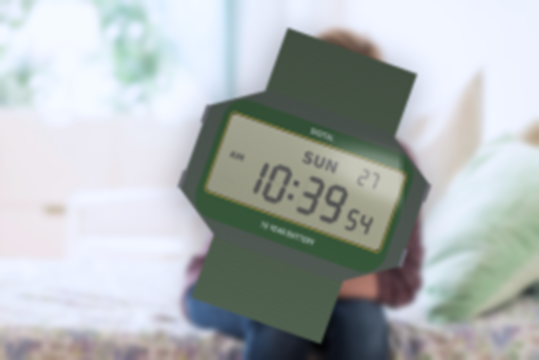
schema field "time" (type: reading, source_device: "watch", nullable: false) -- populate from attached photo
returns 10:39:54
